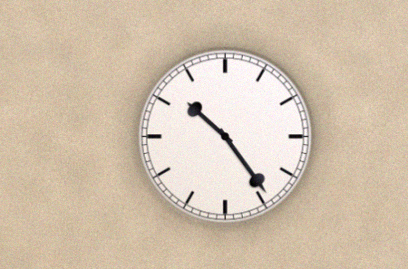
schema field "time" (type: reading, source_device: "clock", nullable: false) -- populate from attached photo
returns 10:24
